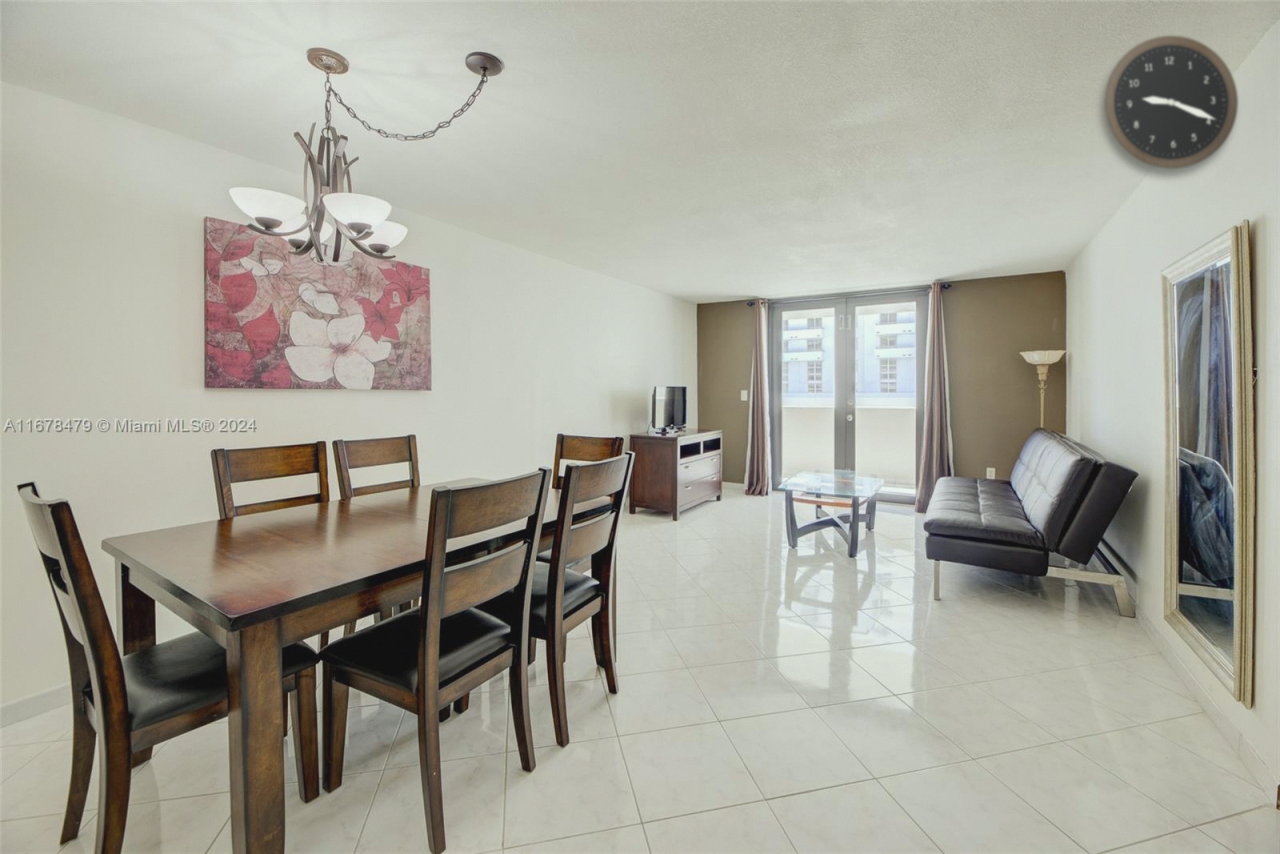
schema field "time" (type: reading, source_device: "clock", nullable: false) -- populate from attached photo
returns 9:19
